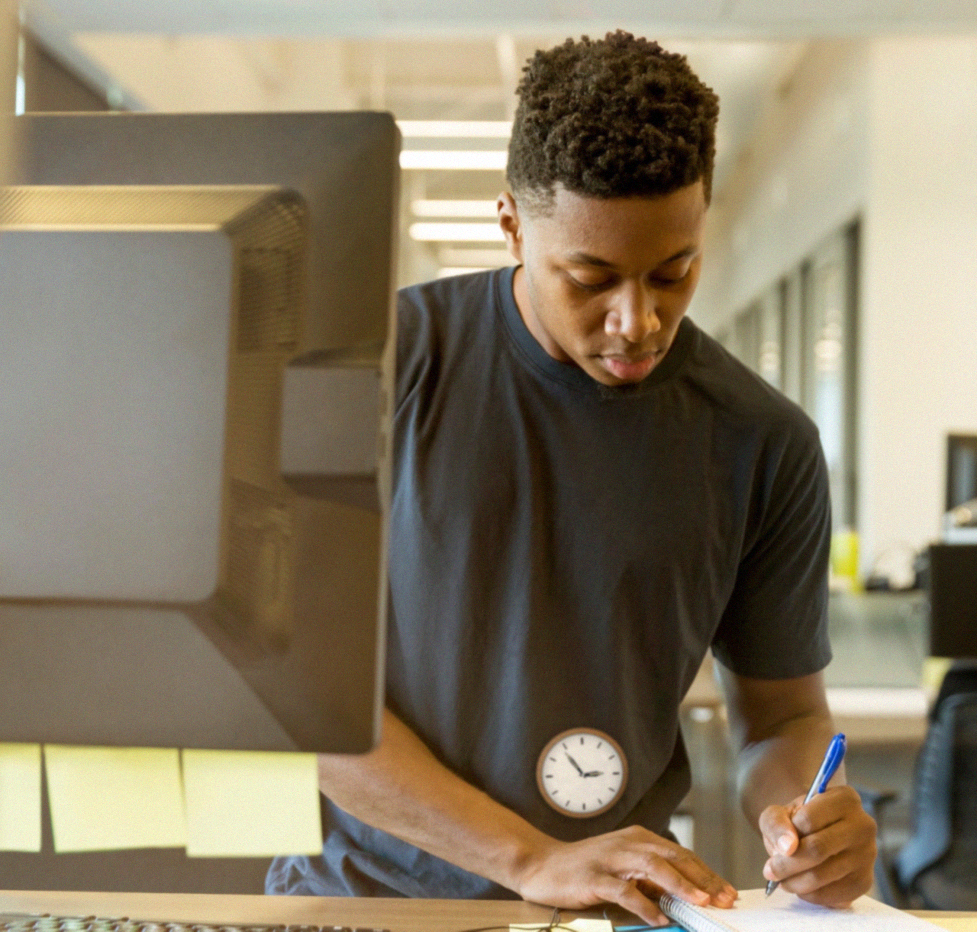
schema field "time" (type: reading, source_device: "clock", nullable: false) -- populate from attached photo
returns 2:54
